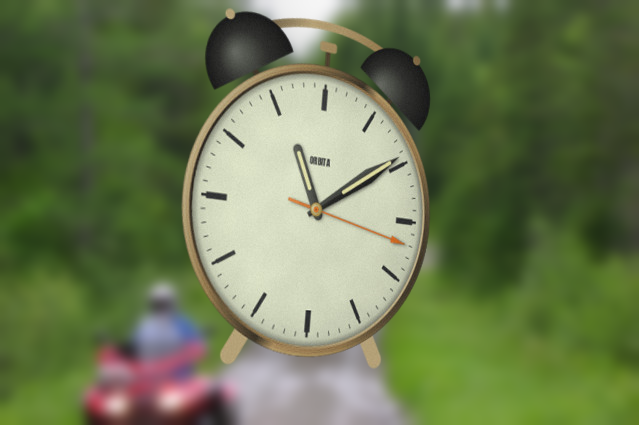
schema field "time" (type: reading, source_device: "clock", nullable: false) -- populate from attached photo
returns 11:09:17
